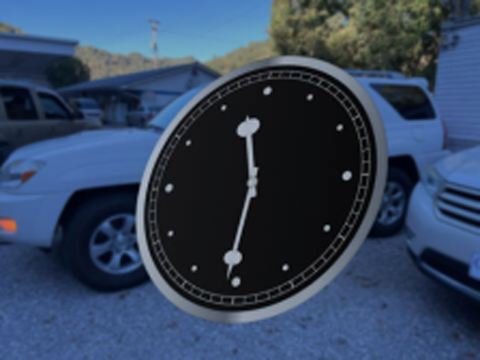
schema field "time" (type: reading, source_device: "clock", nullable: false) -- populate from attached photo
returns 11:31
